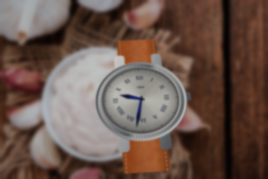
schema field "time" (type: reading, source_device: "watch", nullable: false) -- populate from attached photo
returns 9:32
